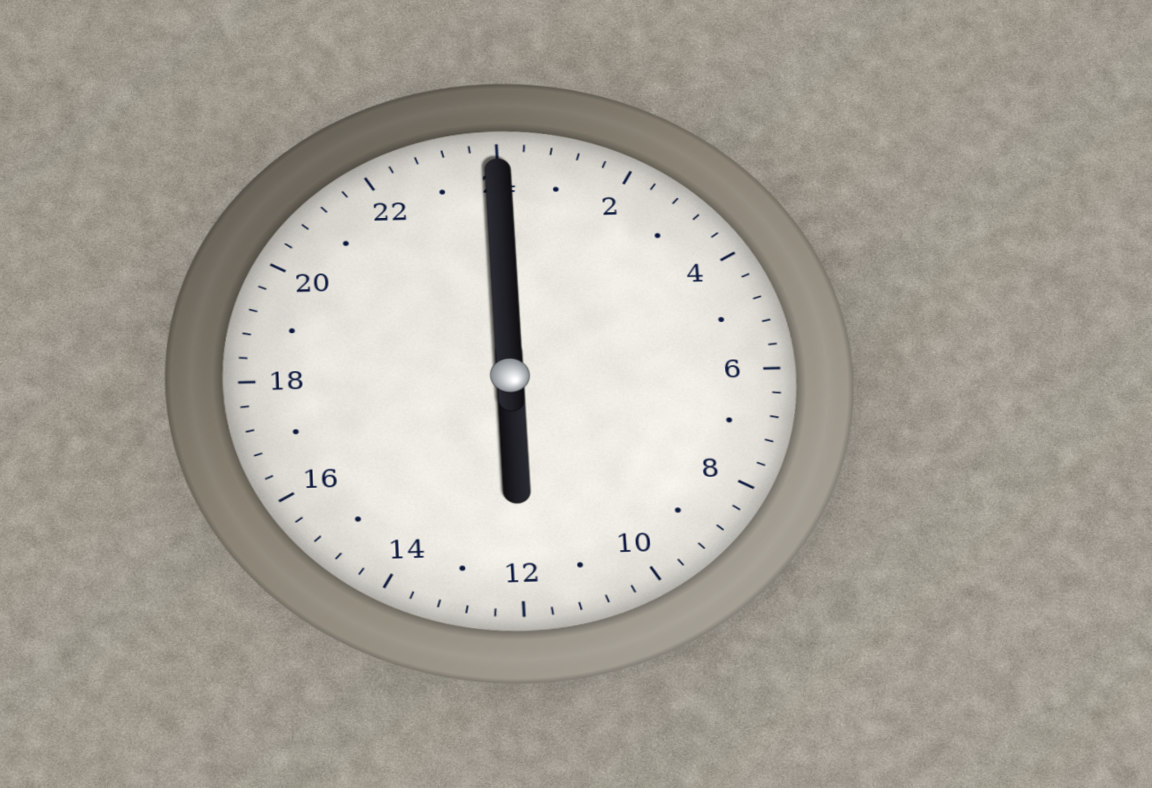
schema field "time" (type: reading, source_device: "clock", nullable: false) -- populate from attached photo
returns 12:00
